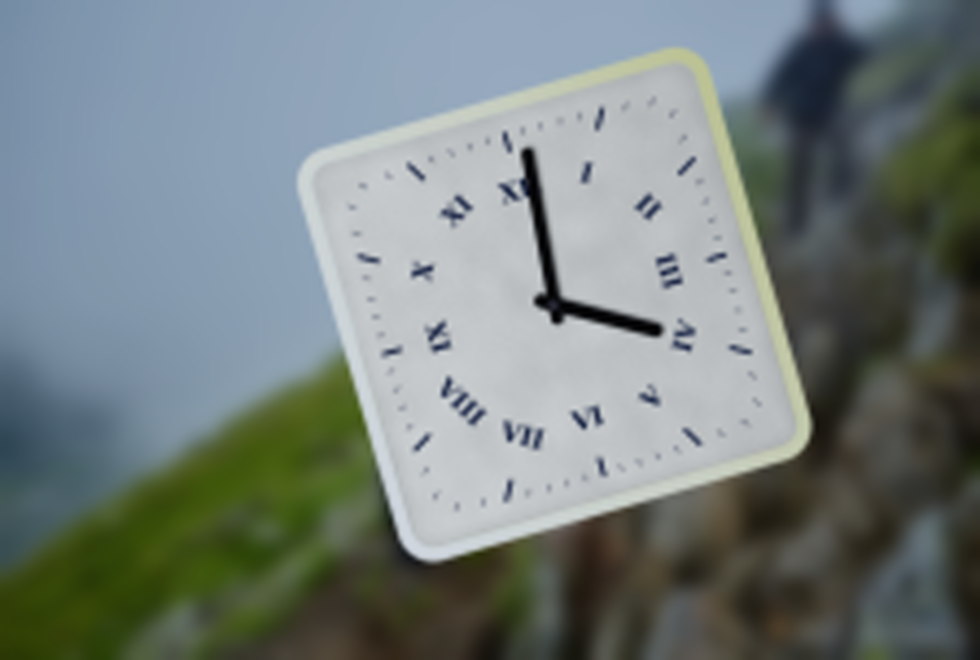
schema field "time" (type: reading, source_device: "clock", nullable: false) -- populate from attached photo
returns 4:01
